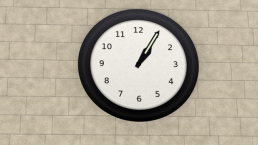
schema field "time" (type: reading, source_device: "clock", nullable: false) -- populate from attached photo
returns 1:05
